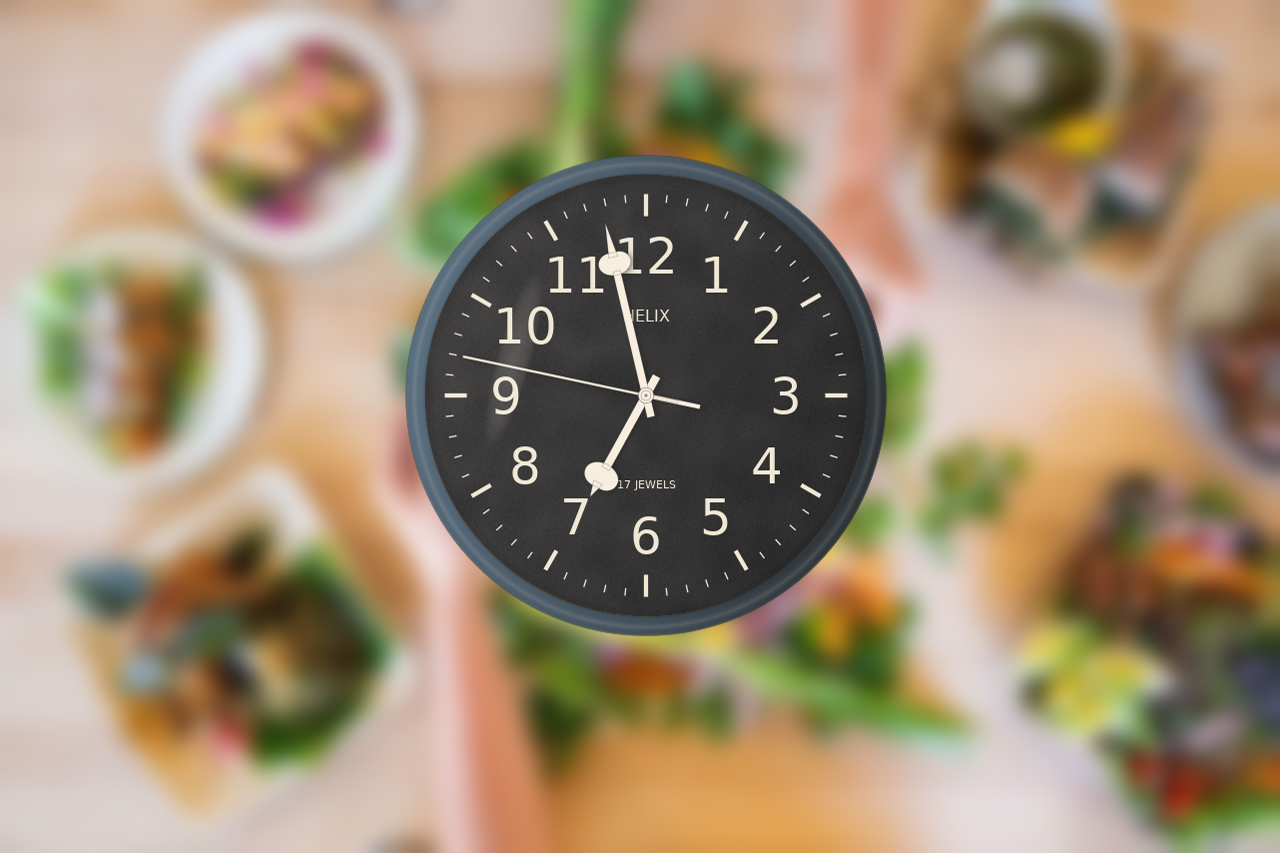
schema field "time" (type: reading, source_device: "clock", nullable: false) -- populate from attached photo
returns 6:57:47
